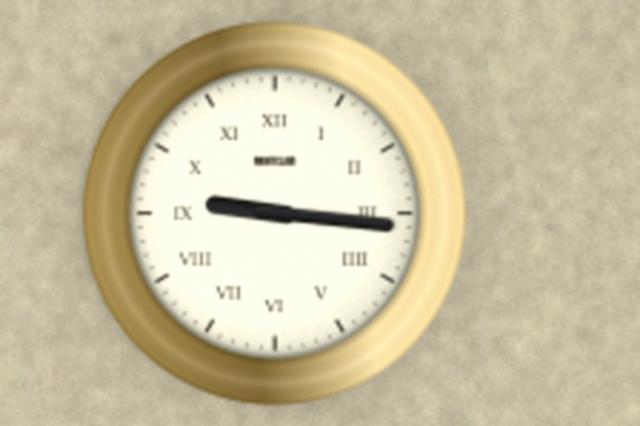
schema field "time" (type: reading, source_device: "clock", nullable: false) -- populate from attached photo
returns 9:16
